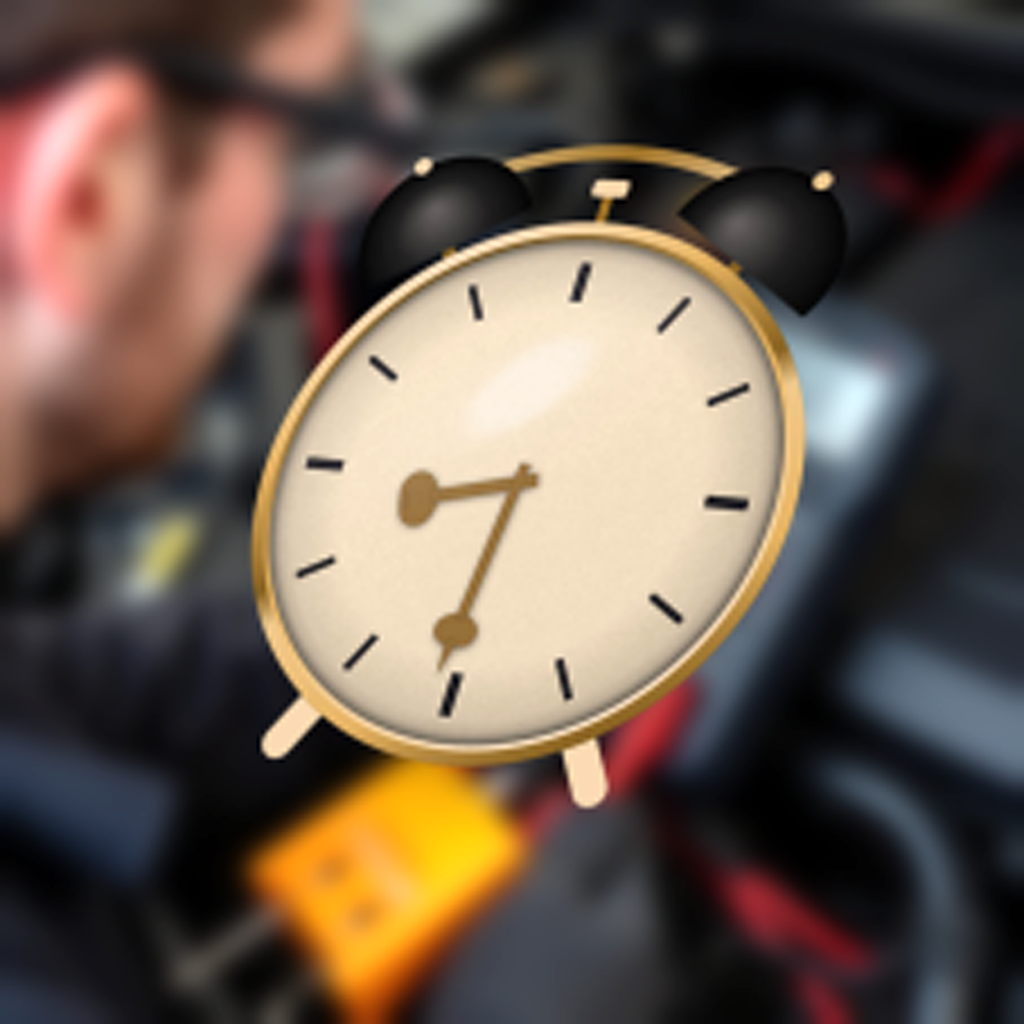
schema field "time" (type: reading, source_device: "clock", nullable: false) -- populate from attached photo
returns 8:31
